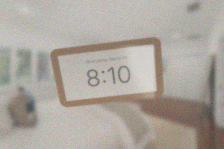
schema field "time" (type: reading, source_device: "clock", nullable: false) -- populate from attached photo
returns 8:10
